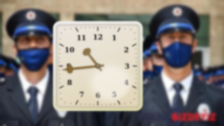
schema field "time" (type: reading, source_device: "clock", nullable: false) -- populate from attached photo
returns 10:44
